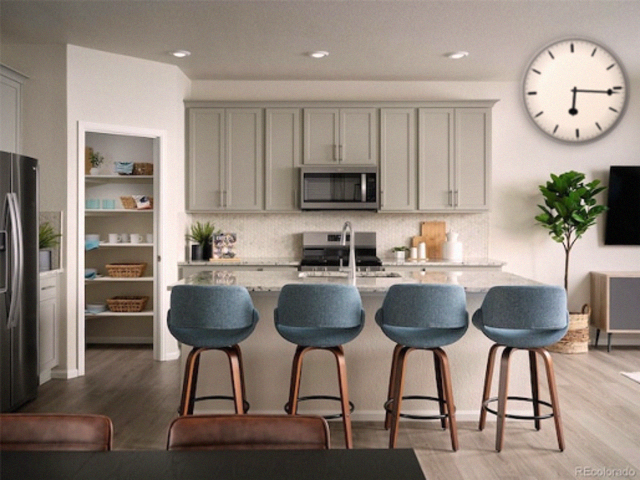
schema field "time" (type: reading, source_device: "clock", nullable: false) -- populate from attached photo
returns 6:16
